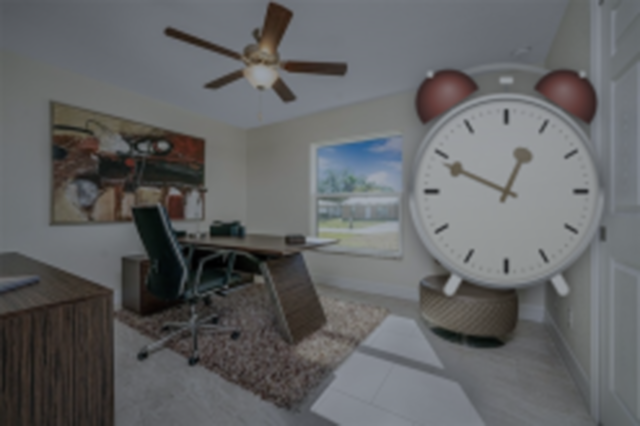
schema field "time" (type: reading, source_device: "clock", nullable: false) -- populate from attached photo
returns 12:49
